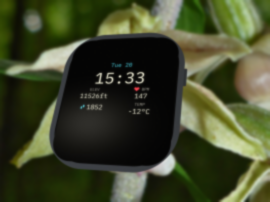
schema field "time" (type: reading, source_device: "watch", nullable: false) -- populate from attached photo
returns 15:33
